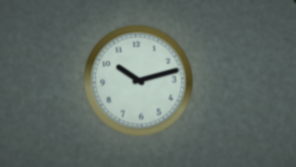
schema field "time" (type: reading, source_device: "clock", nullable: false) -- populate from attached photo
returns 10:13
